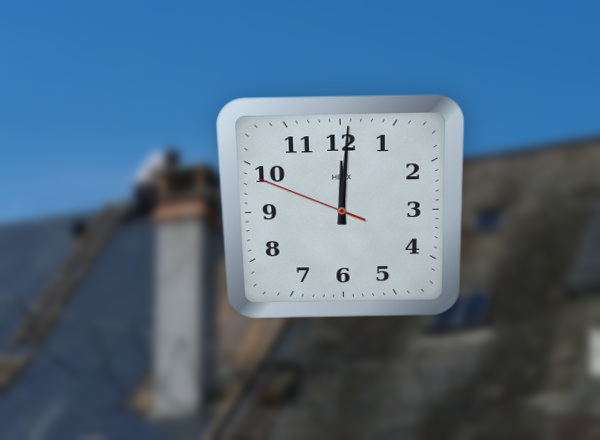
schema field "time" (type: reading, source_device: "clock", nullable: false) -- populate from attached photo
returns 12:00:49
